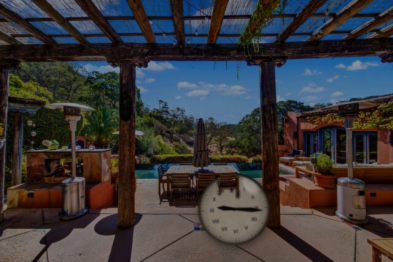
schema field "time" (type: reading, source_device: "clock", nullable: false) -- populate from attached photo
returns 9:16
